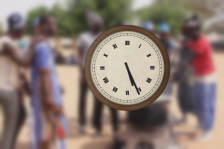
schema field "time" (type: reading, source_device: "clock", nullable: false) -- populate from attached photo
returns 5:26
